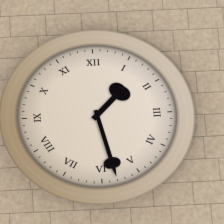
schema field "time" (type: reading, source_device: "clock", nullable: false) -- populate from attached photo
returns 1:28
